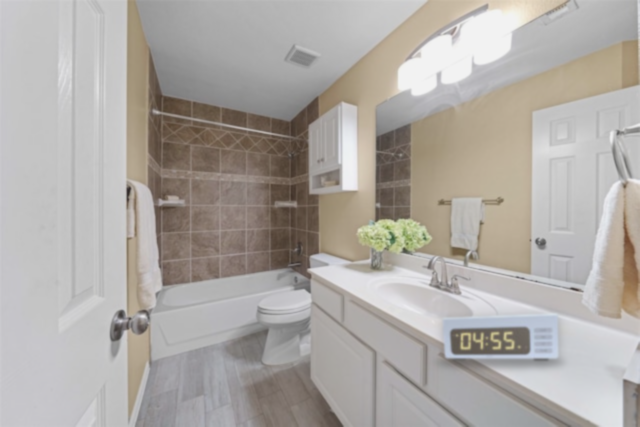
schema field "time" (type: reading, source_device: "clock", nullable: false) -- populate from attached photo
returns 4:55
